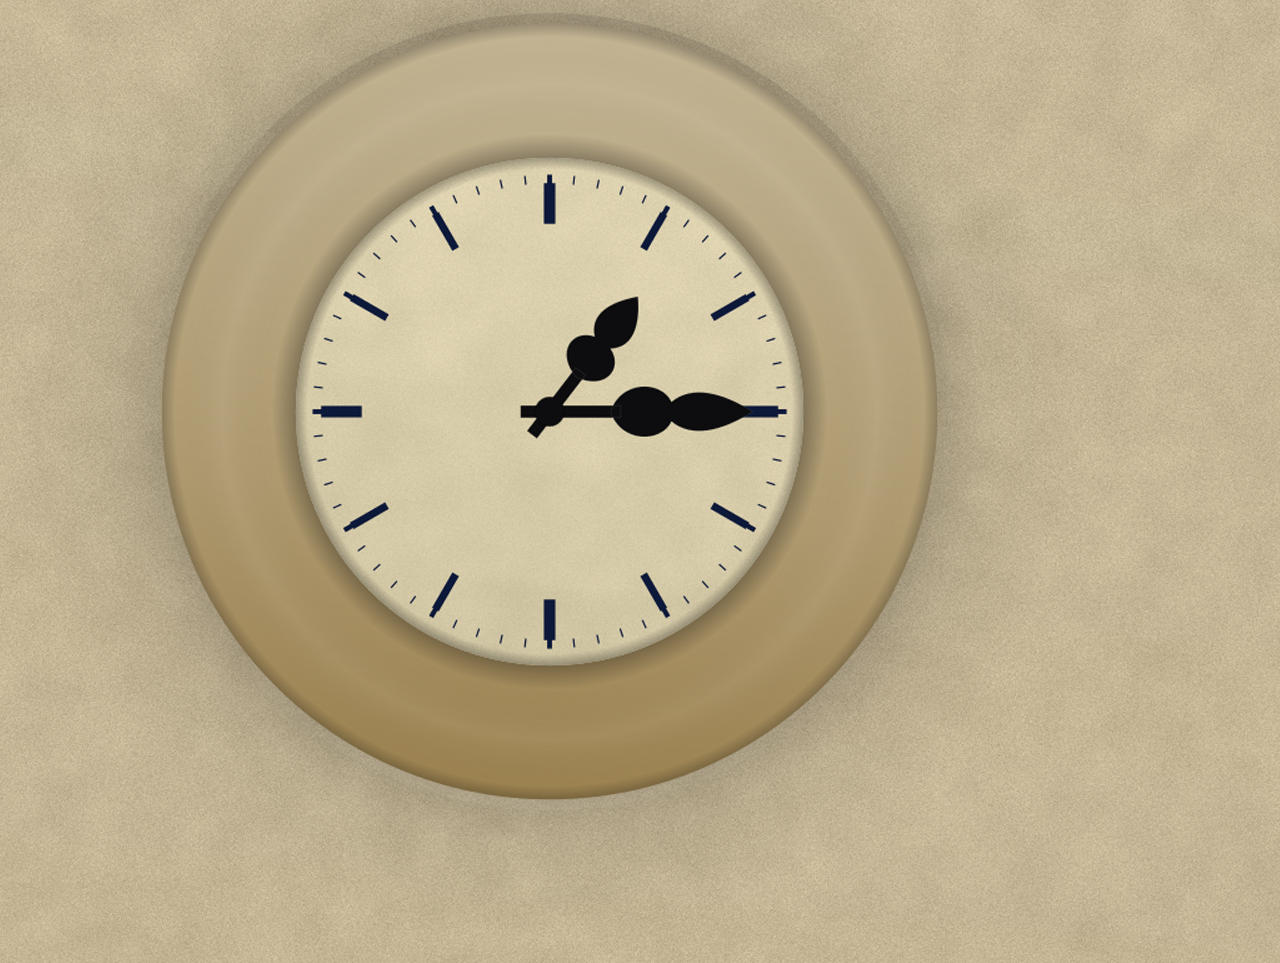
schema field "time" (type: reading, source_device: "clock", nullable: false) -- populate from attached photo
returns 1:15
